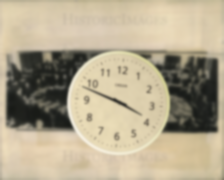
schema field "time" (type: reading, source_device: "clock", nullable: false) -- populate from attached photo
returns 3:48
